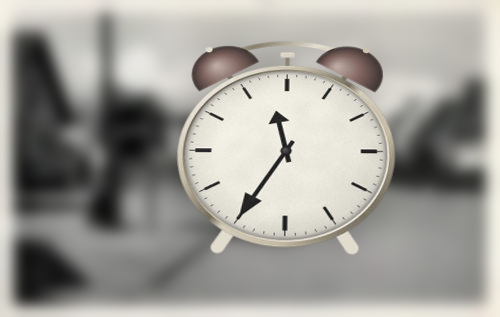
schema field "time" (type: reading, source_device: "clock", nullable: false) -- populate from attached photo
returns 11:35
